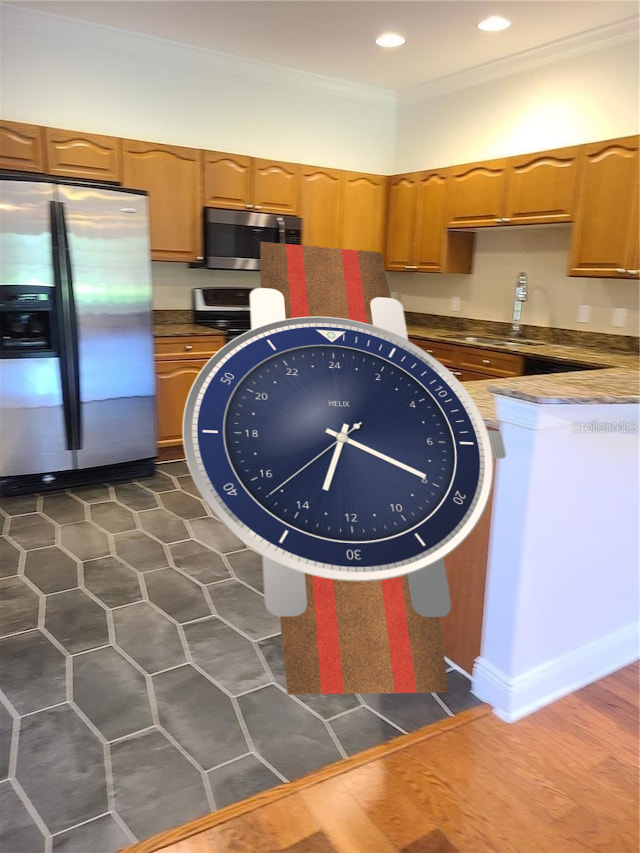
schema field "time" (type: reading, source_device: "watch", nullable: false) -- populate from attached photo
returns 13:19:38
